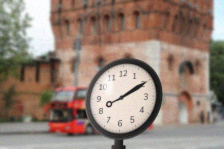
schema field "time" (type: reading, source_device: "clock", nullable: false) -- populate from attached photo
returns 8:10
